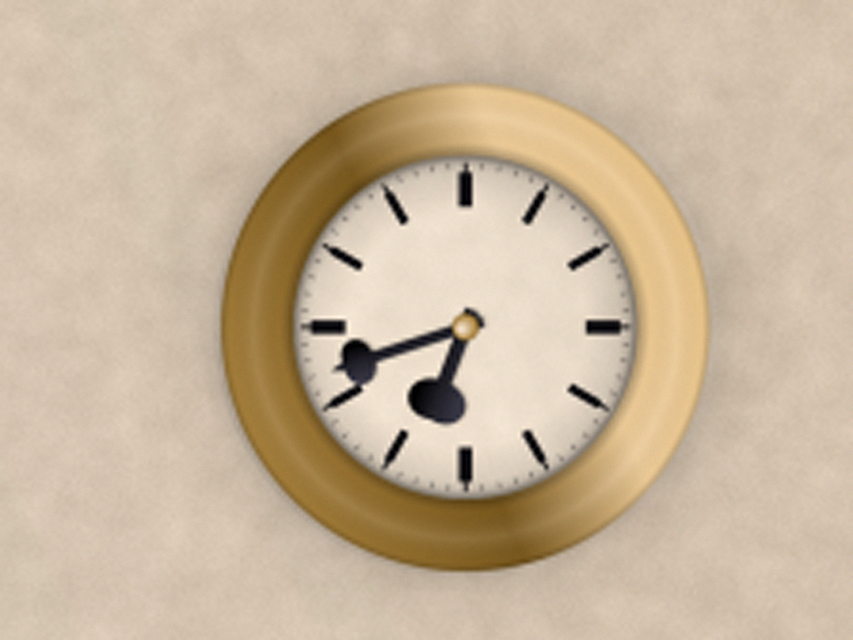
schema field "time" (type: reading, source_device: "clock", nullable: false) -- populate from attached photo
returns 6:42
